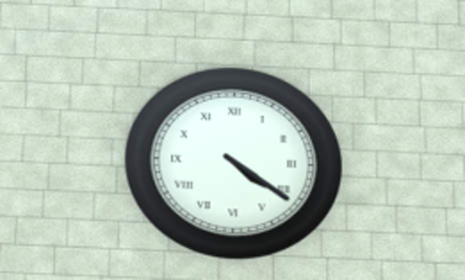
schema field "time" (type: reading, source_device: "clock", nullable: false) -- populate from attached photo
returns 4:21
